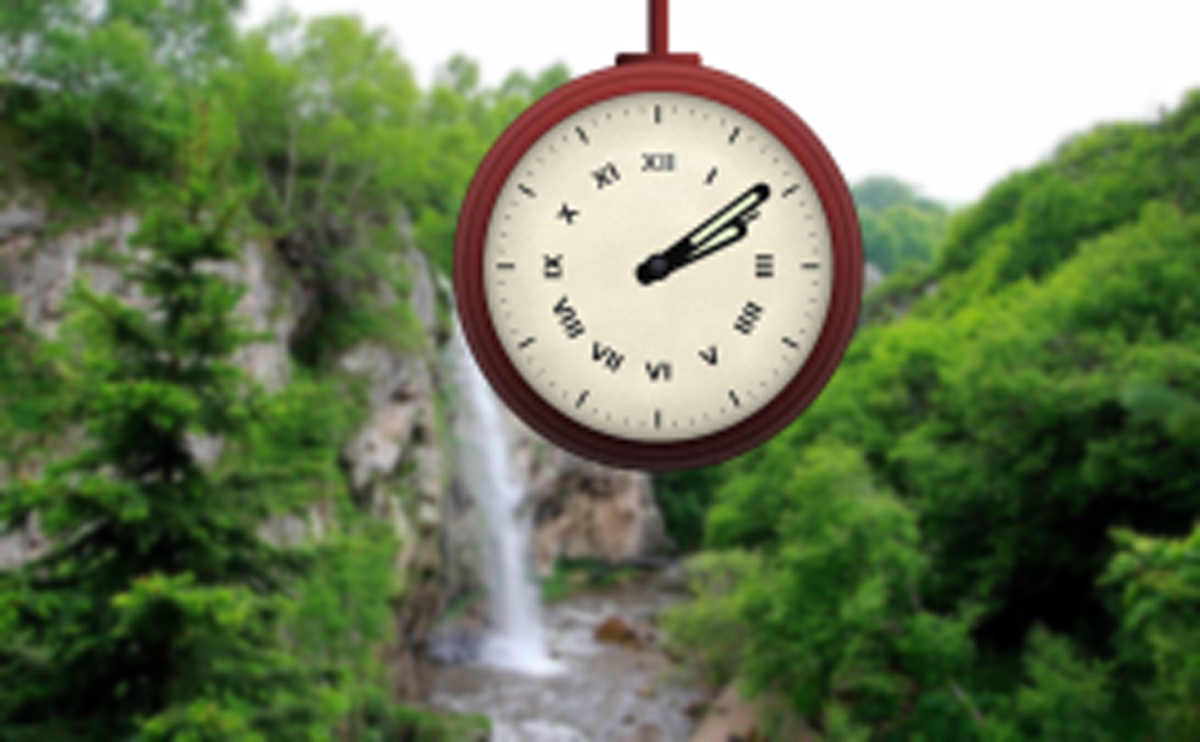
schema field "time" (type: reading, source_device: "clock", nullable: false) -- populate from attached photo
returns 2:09
